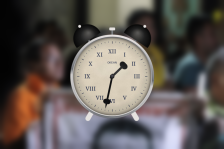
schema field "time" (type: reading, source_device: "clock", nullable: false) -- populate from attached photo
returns 1:32
